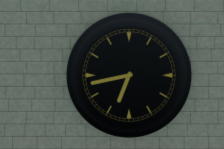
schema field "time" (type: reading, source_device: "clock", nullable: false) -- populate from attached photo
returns 6:43
